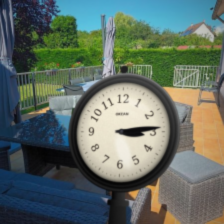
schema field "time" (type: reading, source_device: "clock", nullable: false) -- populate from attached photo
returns 3:14
